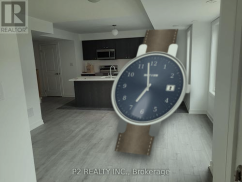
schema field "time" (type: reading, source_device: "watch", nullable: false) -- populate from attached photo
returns 6:58
